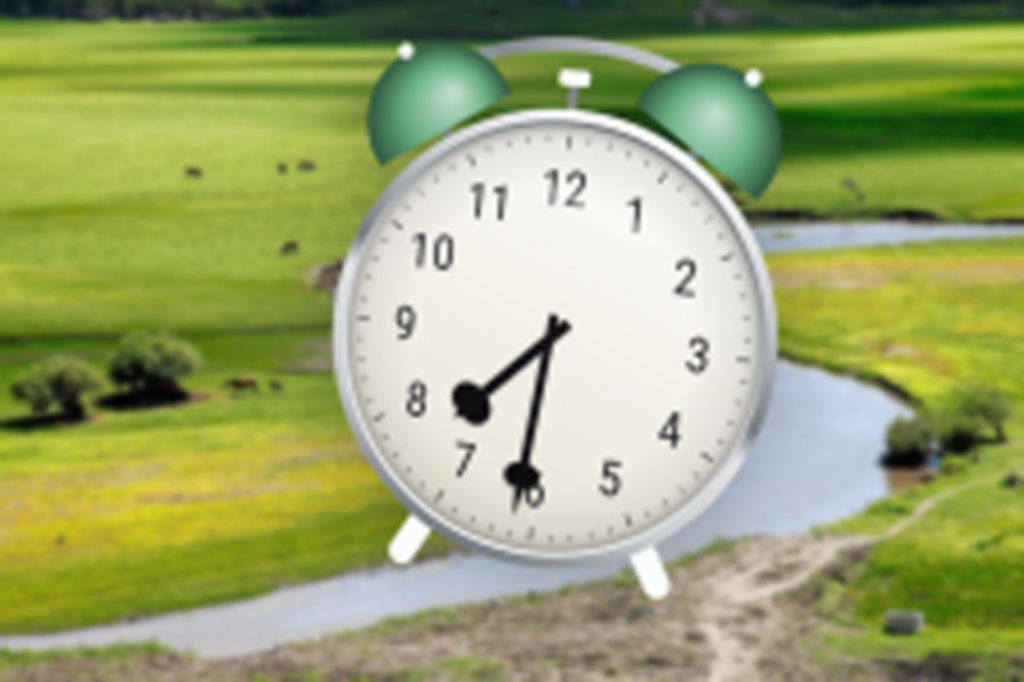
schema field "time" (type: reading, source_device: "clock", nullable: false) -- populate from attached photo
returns 7:31
